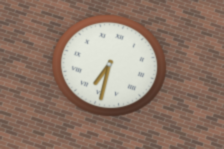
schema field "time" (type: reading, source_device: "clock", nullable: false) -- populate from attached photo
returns 6:29
